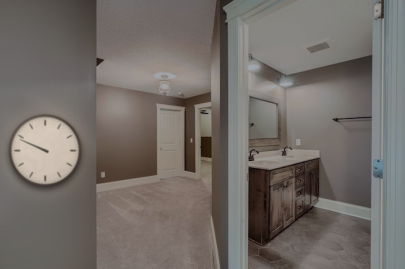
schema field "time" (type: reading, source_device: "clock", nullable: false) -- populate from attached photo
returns 9:49
